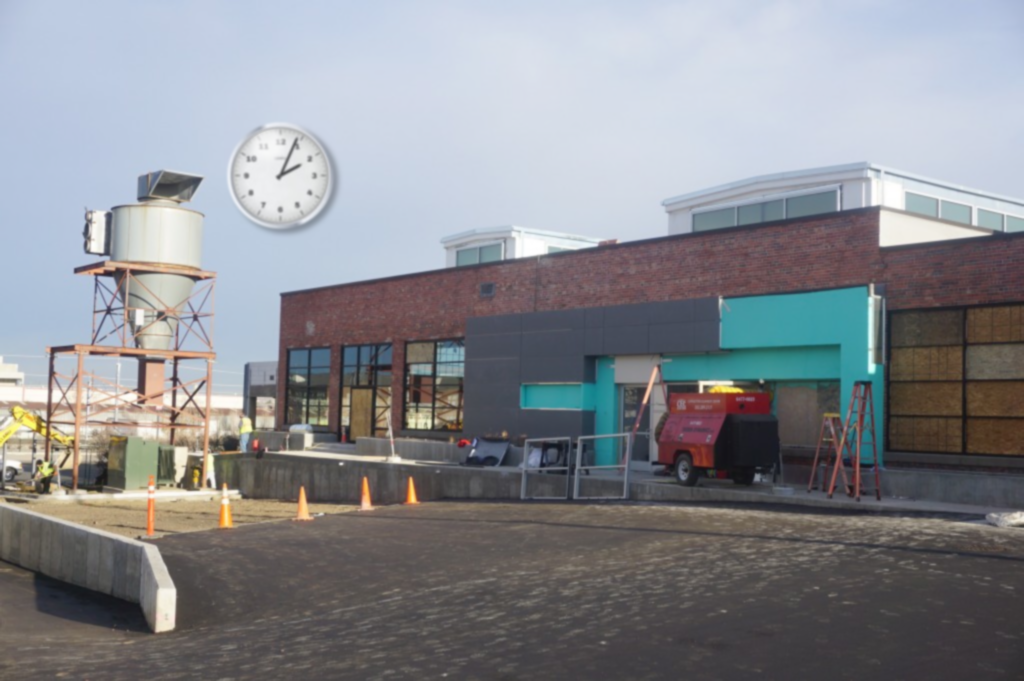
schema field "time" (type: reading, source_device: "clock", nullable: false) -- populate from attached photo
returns 2:04
